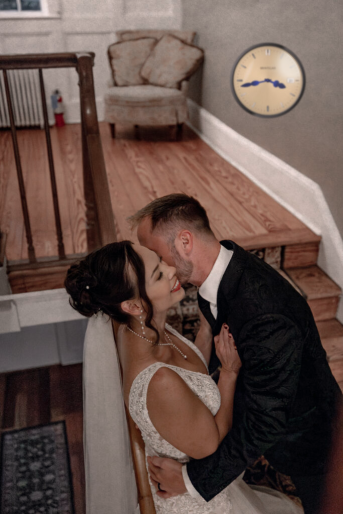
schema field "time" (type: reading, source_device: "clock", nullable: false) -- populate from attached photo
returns 3:43
